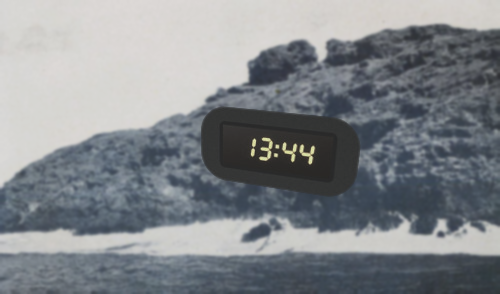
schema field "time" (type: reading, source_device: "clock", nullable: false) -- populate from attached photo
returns 13:44
